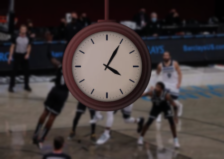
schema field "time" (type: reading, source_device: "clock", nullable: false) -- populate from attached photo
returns 4:05
